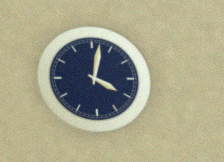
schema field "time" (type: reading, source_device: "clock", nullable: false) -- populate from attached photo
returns 4:02
